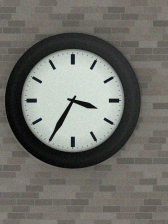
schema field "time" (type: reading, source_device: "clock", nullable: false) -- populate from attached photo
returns 3:35
